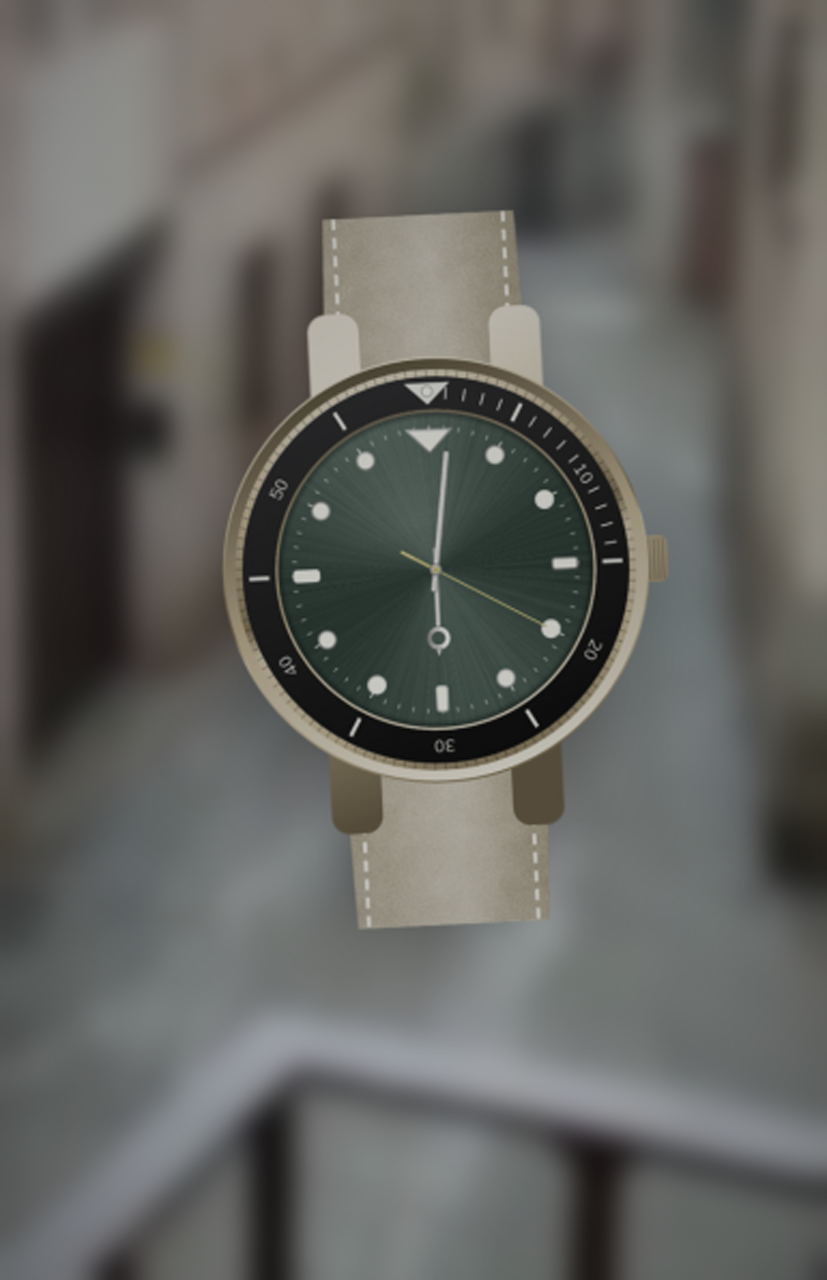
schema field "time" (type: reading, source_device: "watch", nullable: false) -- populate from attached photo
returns 6:01:20
